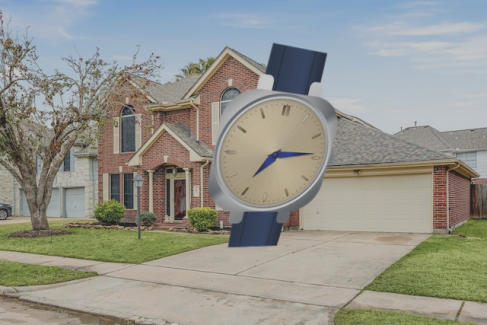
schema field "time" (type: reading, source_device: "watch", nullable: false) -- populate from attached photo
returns 7:14
